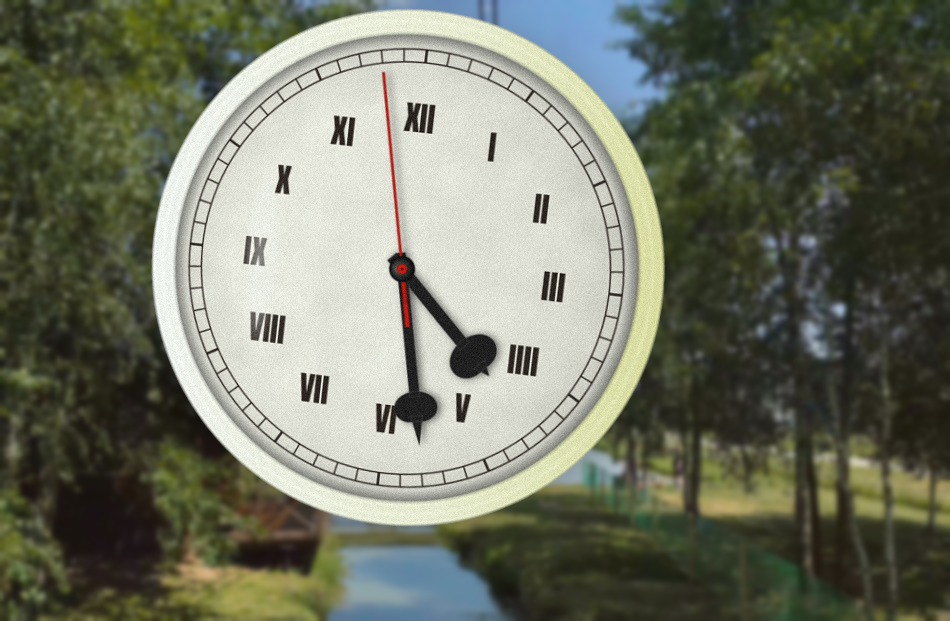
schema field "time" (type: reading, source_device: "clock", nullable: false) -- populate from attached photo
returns 4:27:58
